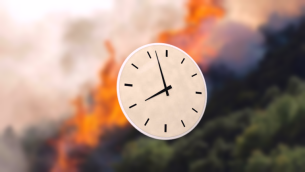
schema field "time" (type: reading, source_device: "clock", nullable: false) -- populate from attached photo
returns 7:57
